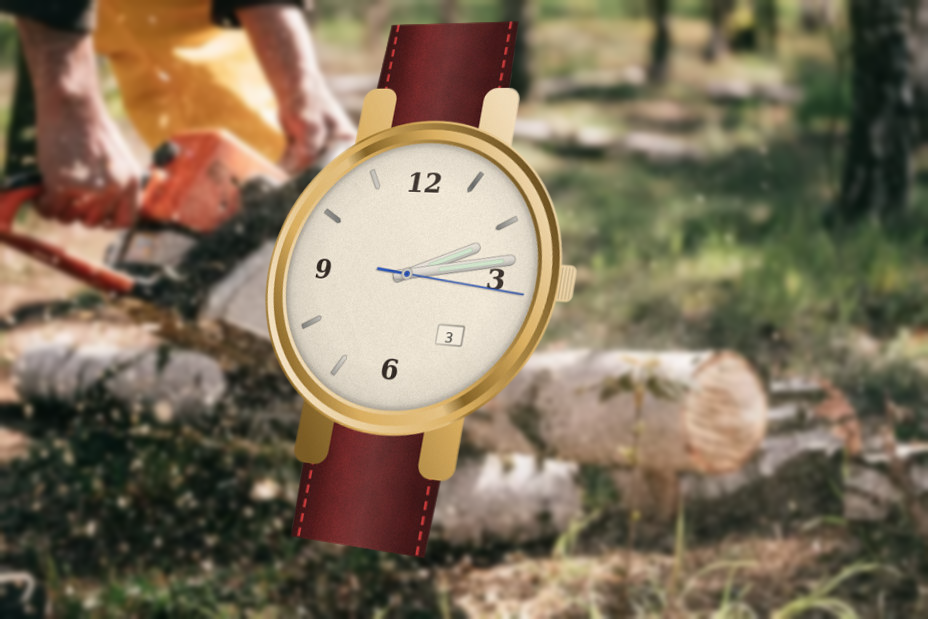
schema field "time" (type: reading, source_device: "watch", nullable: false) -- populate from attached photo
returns 2:13:16
